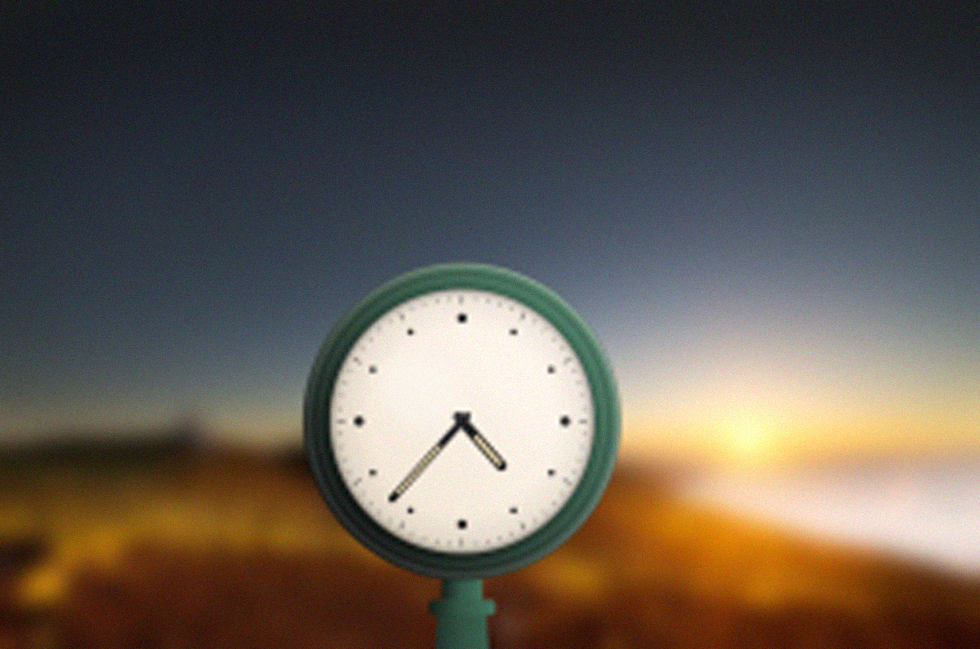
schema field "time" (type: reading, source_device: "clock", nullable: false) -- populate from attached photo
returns 4:37
